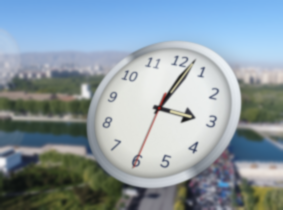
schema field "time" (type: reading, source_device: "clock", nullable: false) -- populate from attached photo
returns 3:02:30
